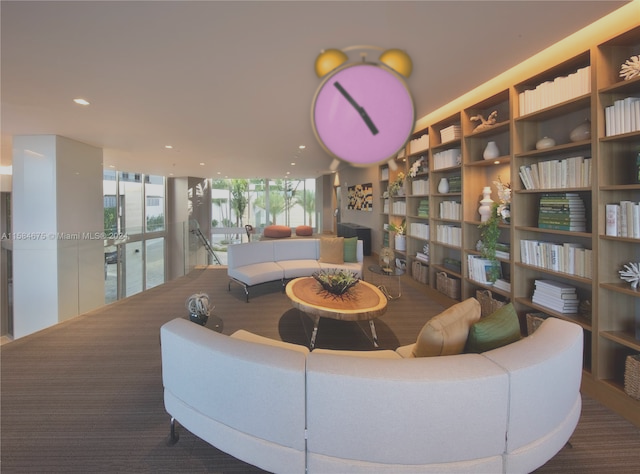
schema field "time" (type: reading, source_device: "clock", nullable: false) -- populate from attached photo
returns 4:53
